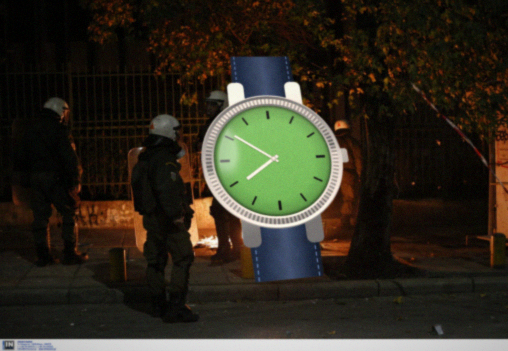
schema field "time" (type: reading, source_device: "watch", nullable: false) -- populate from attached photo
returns 7:51
